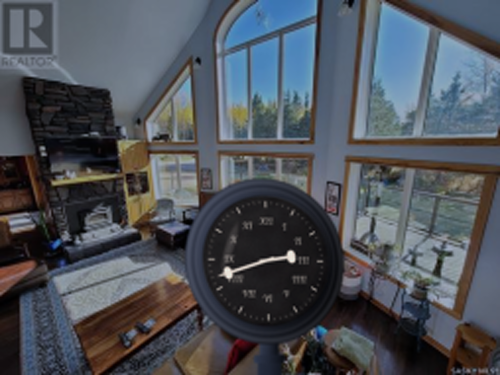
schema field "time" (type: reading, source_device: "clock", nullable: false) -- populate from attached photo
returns 2:42
